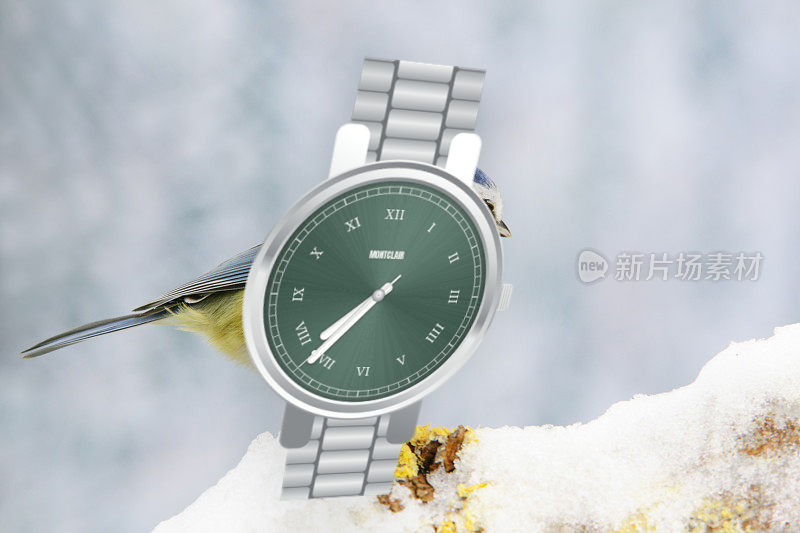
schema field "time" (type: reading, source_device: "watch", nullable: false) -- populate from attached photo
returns 7:36:37
